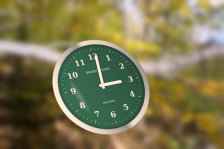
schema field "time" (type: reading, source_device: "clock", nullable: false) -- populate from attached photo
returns 3:01
